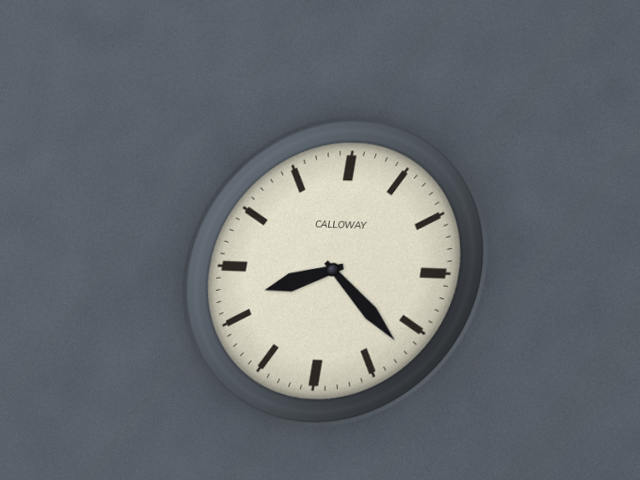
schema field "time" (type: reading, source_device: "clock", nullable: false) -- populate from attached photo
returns 8:22
